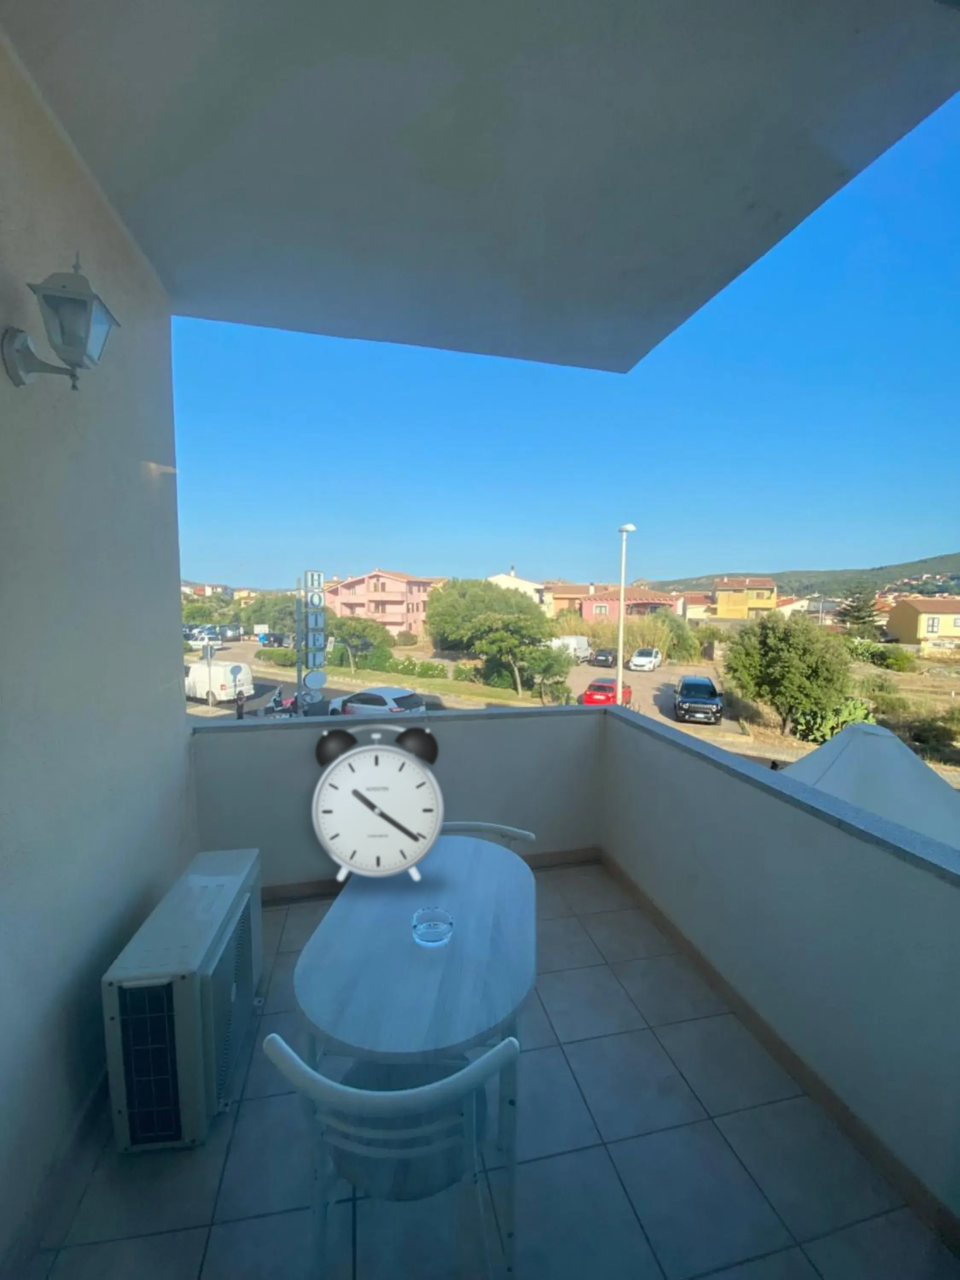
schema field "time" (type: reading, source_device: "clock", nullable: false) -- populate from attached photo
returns 10:21
